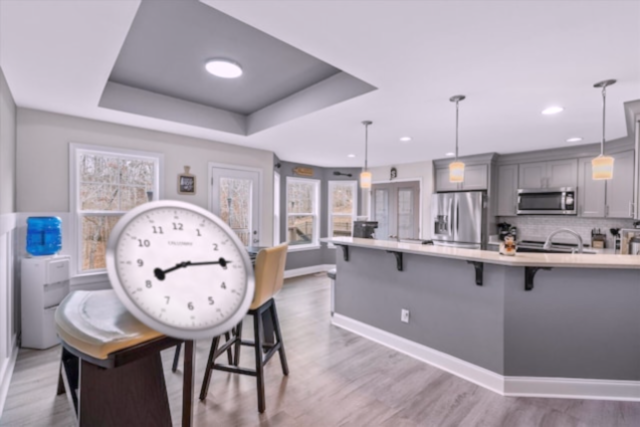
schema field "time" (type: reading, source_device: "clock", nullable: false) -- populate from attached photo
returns 8:14
